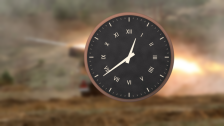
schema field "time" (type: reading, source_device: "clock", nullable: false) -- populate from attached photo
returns 12:39
